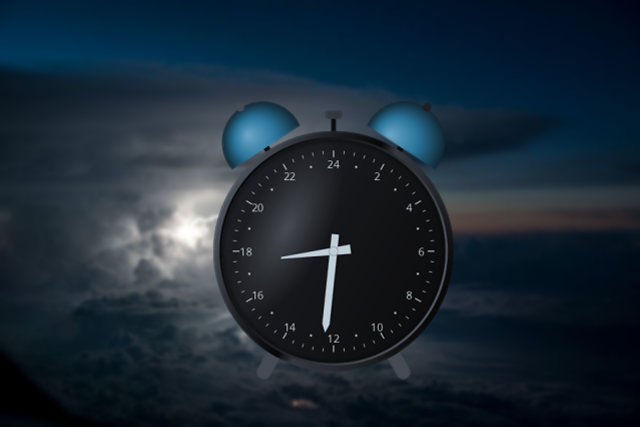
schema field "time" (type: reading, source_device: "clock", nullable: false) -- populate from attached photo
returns 17:31
